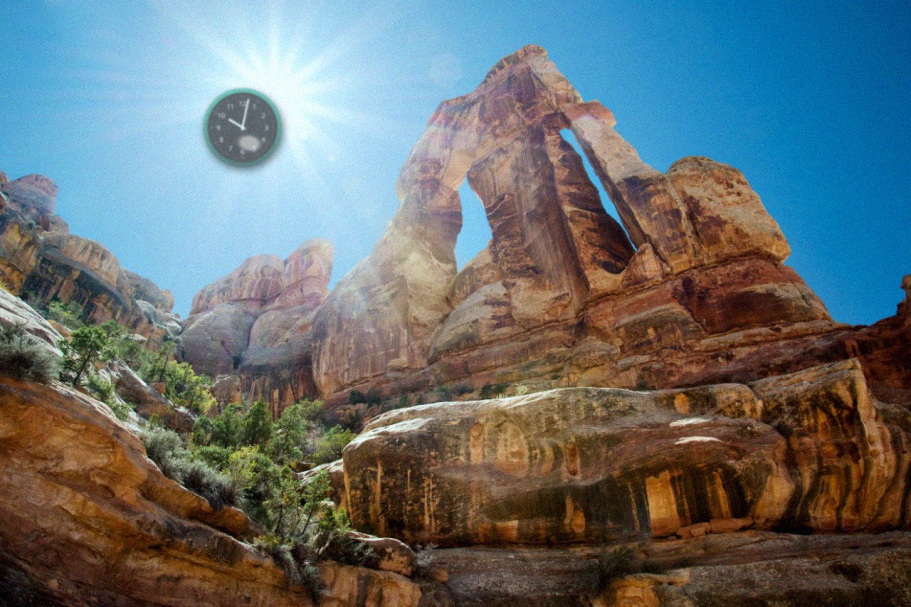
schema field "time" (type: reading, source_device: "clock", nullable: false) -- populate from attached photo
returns 10:02
